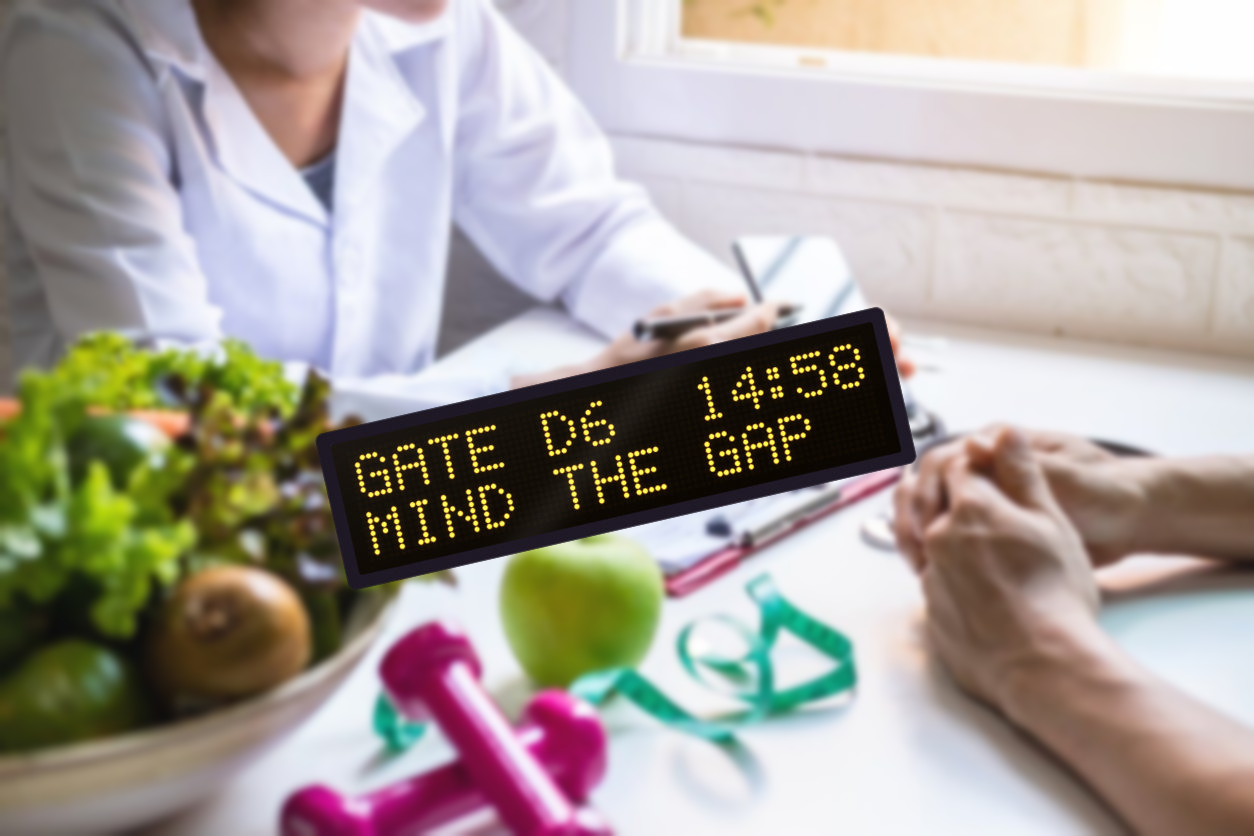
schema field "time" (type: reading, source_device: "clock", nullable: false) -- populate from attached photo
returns 14:58
